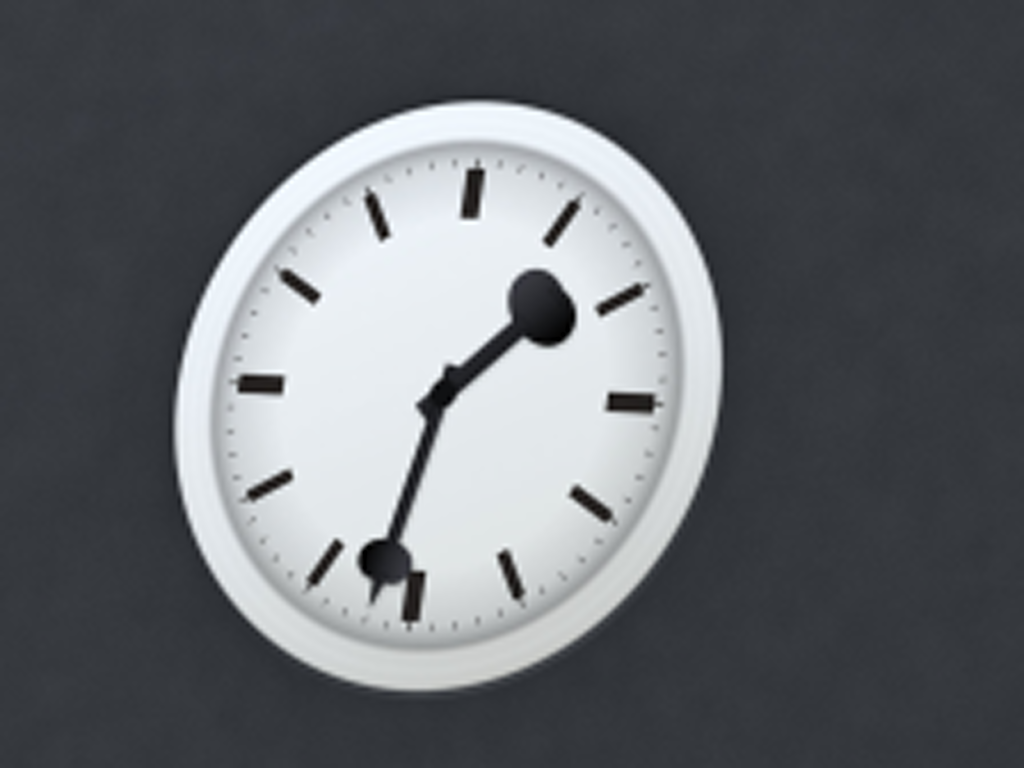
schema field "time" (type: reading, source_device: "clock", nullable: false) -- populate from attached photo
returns 1:32
